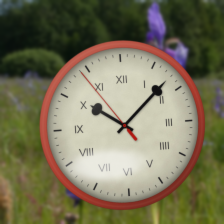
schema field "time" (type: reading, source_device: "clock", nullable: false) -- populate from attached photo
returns 10:07:54
